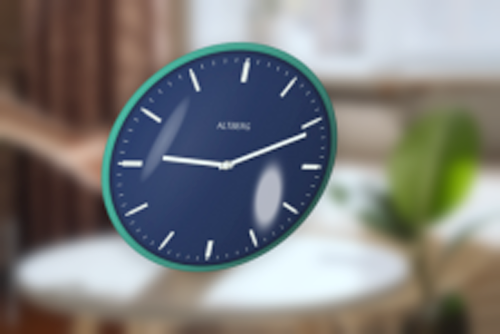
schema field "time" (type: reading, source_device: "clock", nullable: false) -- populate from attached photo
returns 9:11
